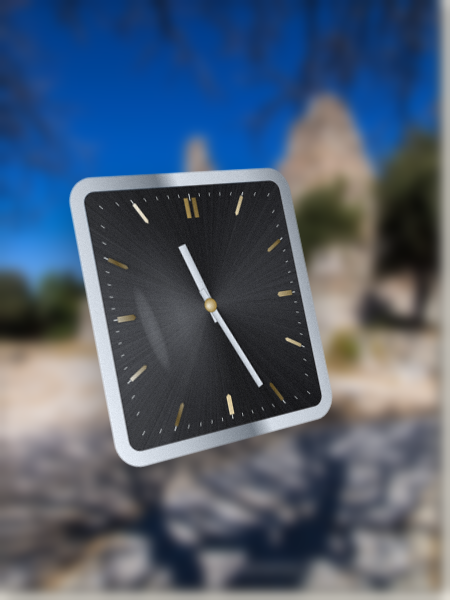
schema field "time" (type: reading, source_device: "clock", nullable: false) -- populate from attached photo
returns 11:26
